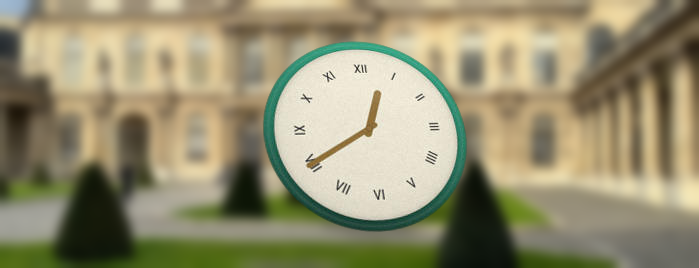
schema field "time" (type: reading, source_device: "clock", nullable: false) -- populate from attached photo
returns 12:40
